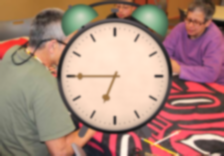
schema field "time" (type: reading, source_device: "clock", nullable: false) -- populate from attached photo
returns 6:45
